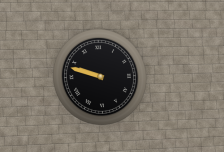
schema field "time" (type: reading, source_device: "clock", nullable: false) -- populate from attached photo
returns 9:48
